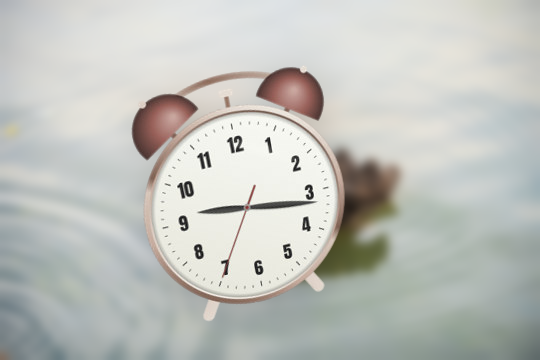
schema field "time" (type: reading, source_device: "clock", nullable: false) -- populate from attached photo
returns 9:16:35
